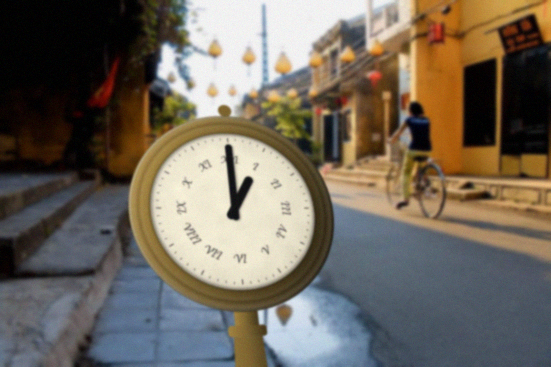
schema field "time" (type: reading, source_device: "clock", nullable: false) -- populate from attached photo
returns 1:00
